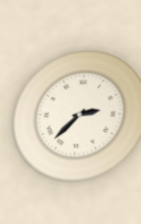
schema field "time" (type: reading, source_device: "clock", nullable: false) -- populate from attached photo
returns 2:37
